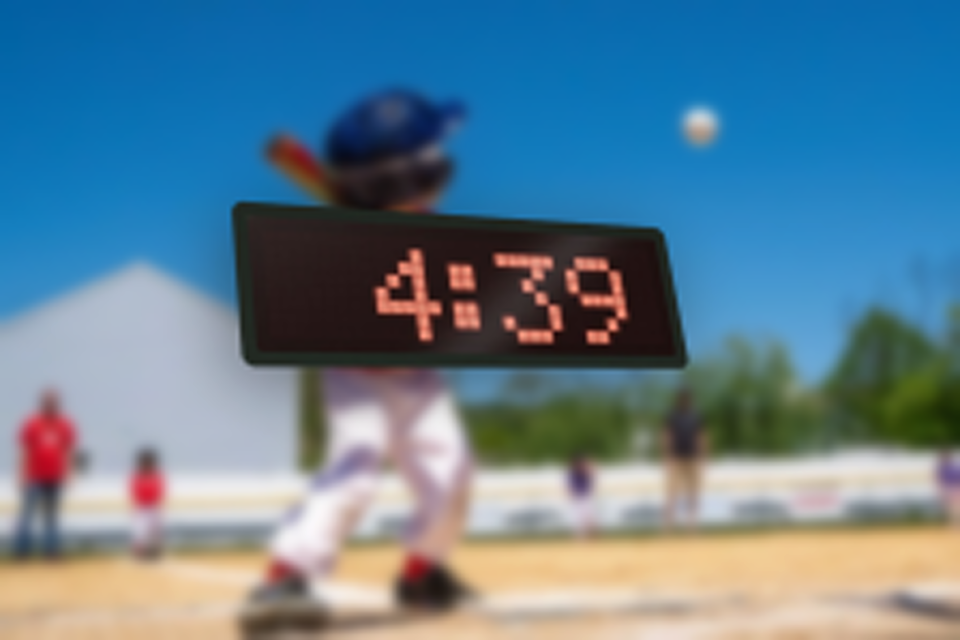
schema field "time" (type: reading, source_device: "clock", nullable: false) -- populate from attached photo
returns 4:39
